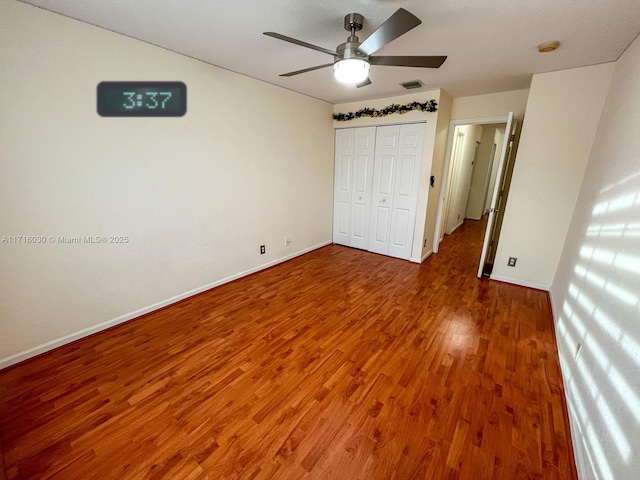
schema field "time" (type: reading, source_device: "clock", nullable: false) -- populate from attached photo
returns 3:37
